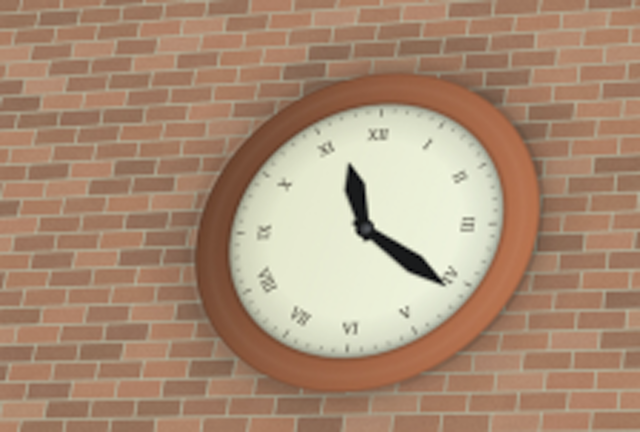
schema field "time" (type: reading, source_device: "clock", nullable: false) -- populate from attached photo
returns 11:21
